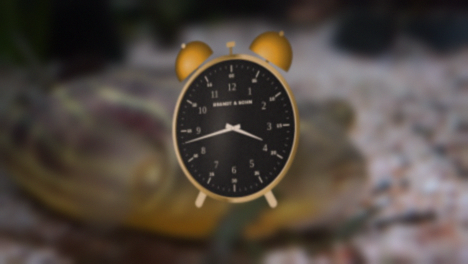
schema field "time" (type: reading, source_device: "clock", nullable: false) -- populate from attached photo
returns 3:43
